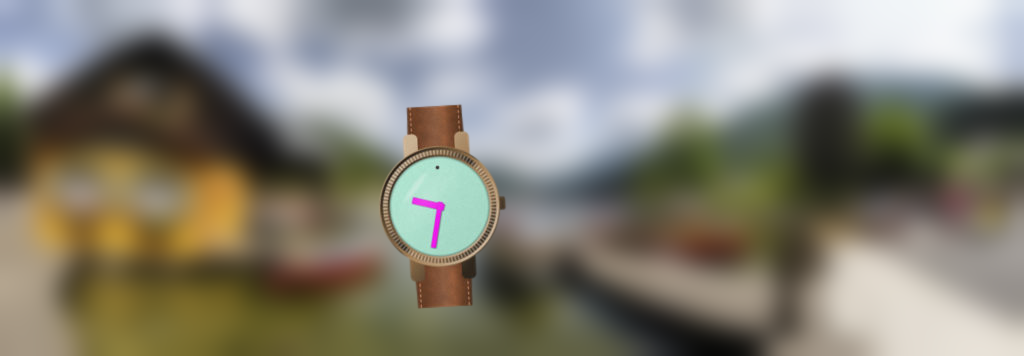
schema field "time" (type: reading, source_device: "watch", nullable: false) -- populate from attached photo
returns 9:32
